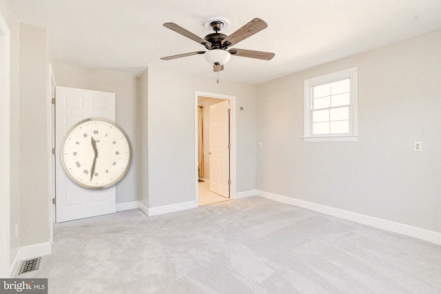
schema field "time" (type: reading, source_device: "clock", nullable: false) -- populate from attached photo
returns 11:32
